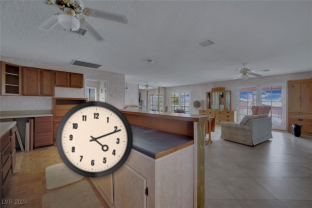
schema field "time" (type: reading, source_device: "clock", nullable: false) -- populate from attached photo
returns 4:11
